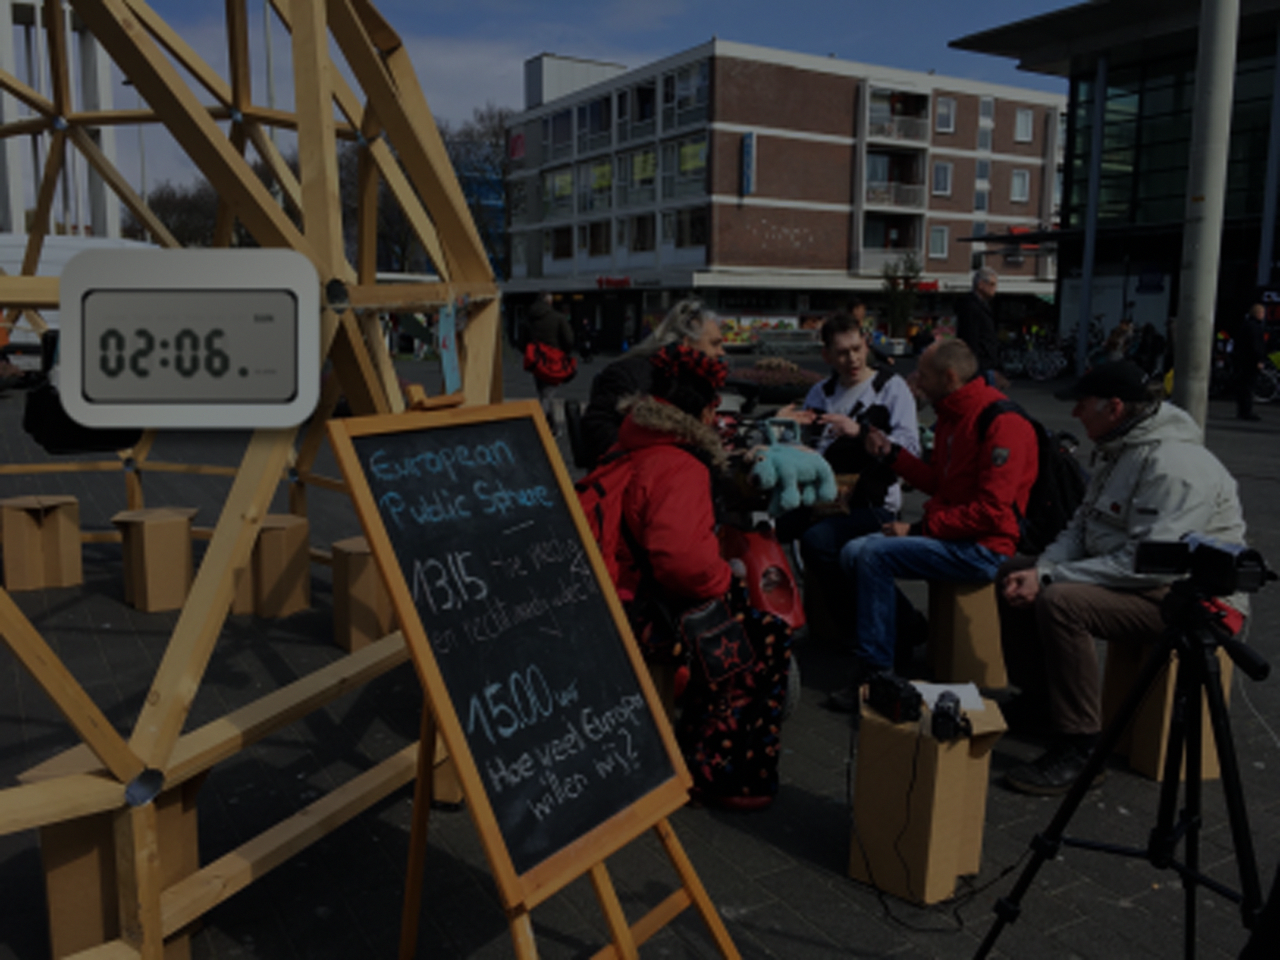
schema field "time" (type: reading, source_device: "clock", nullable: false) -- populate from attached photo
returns 2:06
